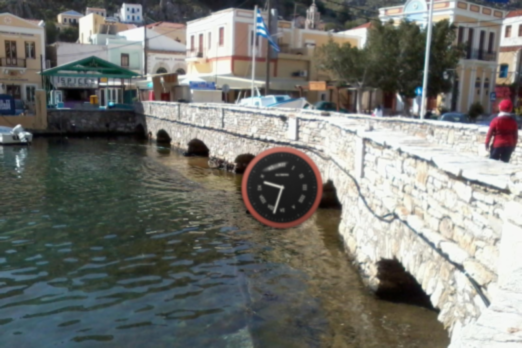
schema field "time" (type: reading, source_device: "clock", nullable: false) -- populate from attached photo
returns 9:33
